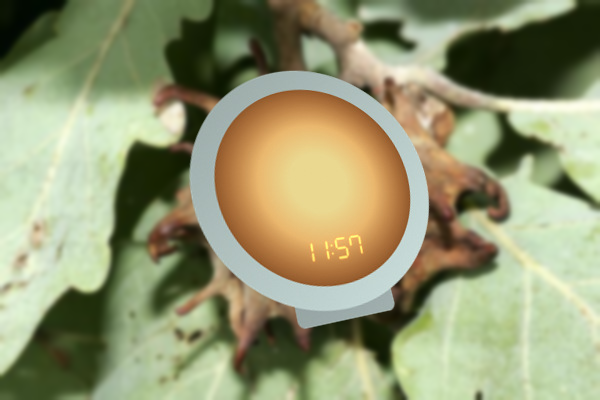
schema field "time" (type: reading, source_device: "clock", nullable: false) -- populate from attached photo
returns 11:57
